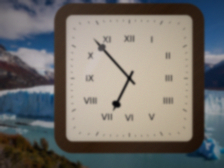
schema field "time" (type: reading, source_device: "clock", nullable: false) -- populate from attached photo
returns 6:53
